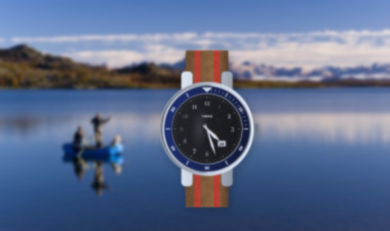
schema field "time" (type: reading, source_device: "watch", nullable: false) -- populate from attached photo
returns 4:27
